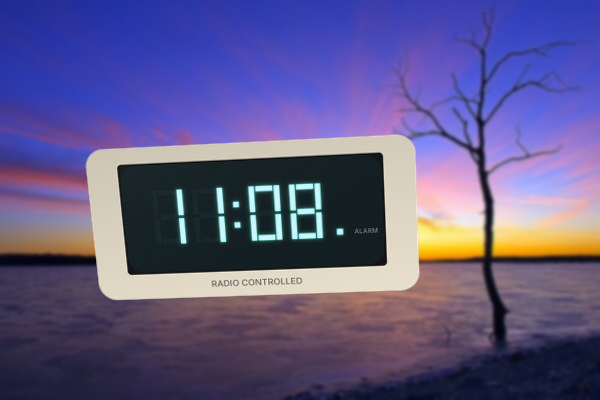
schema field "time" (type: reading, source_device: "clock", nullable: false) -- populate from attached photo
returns 11:08
